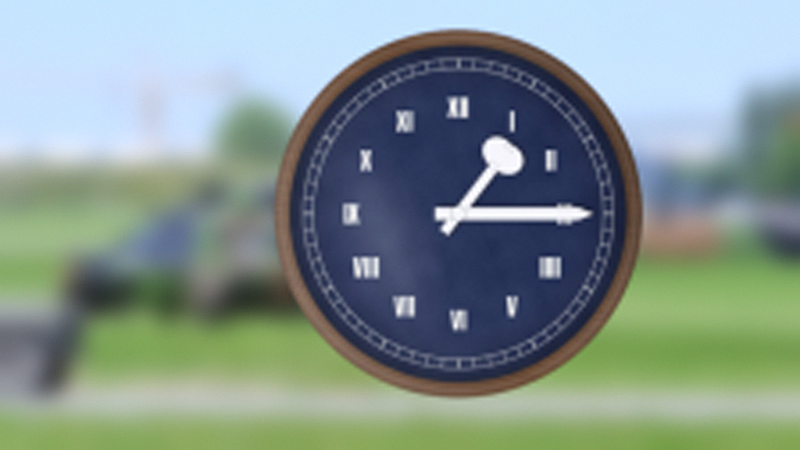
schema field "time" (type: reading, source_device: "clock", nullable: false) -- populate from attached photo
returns 1:15
